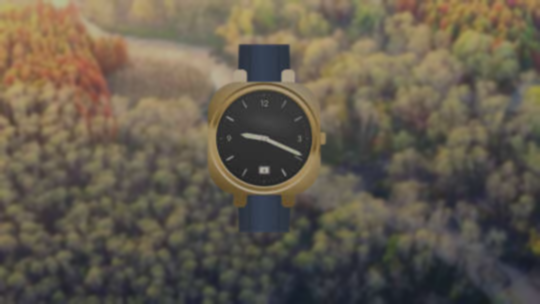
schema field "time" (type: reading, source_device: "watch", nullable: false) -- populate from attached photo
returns 9:19
